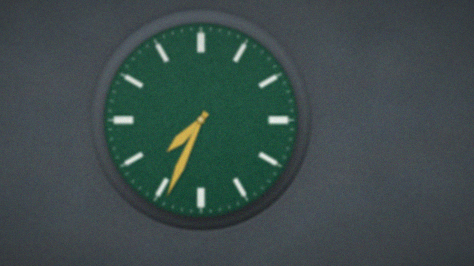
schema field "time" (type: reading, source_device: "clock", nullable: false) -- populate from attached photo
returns 7:34
